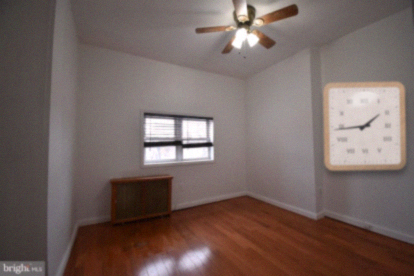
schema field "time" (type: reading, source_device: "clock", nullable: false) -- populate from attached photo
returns 1:44
